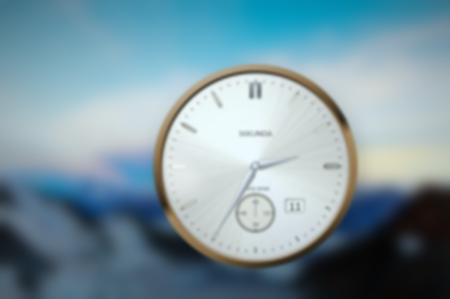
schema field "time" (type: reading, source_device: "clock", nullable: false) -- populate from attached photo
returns 2:35
